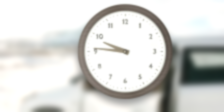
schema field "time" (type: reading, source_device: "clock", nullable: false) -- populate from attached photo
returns 9:46
